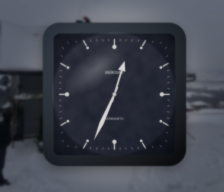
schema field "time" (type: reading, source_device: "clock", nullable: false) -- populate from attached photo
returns 12:34
